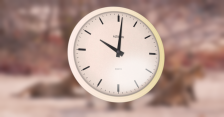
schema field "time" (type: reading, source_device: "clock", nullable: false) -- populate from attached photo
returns 10:01
